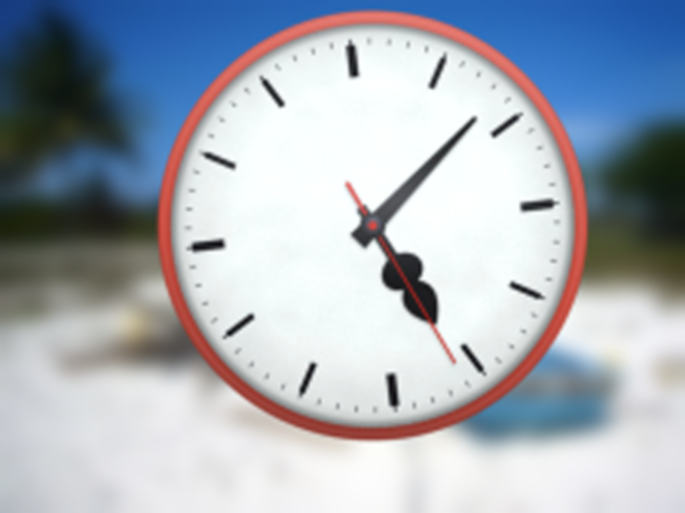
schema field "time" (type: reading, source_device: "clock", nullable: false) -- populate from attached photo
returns 5:08:26
